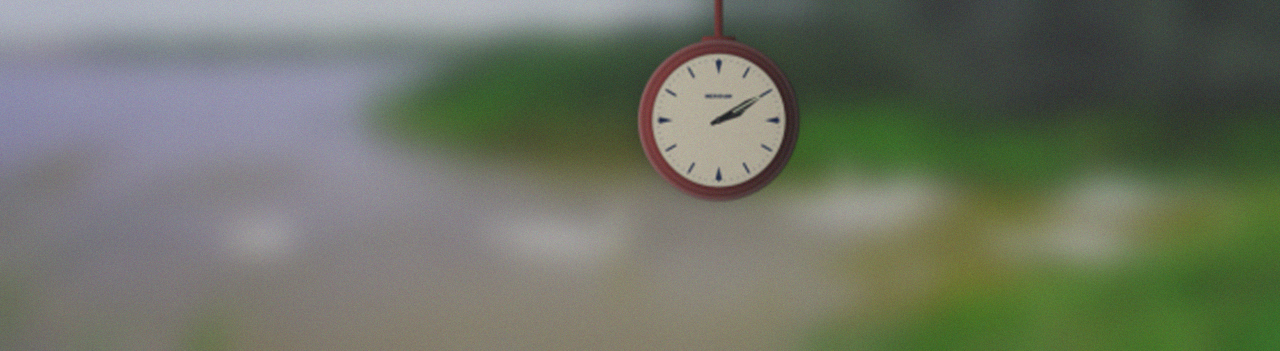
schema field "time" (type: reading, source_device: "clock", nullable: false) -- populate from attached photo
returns 2:10
